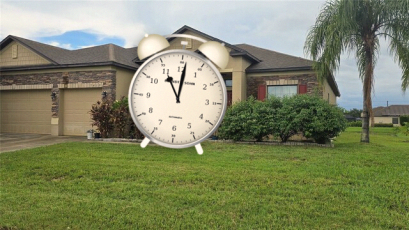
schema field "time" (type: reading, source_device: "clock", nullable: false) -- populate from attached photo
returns 11:01
